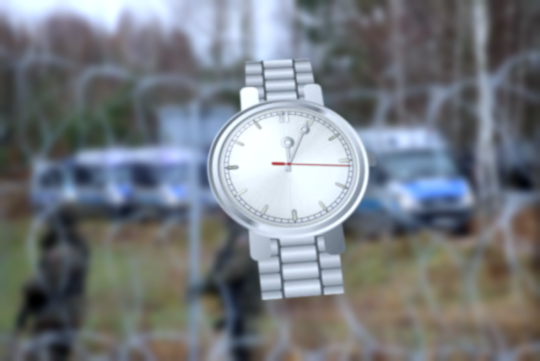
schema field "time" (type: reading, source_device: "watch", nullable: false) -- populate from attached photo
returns 12:04:16
